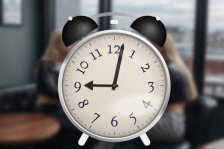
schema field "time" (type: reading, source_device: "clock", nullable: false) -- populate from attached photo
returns 9:02
